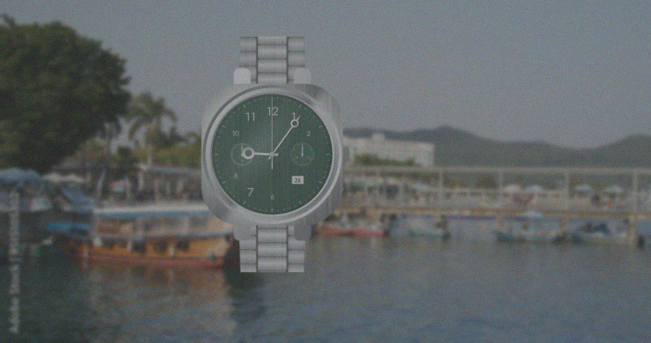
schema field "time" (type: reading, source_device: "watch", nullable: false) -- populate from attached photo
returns 9:06
